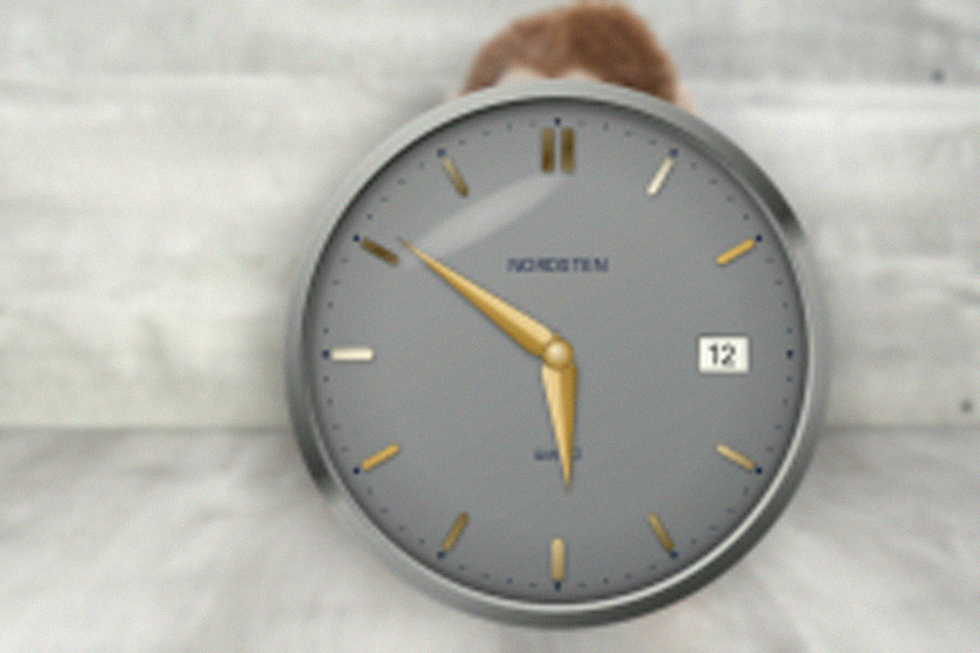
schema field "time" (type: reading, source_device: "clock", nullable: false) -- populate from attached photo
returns 5:51
